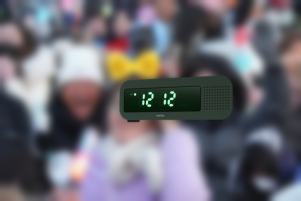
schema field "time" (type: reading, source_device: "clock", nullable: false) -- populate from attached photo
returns 12:12
